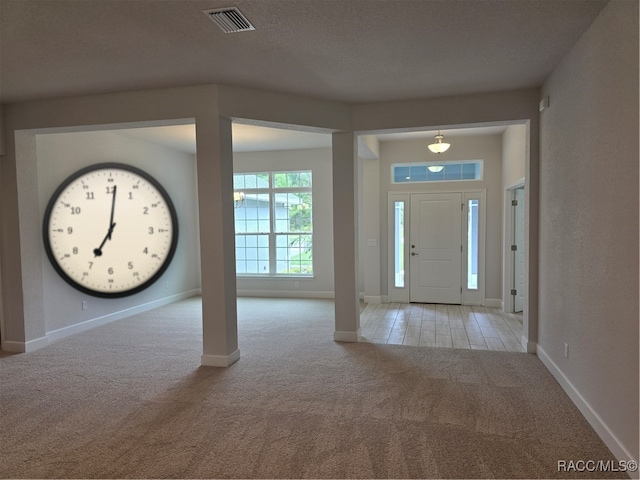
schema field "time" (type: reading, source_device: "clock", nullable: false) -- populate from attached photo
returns 7:01
